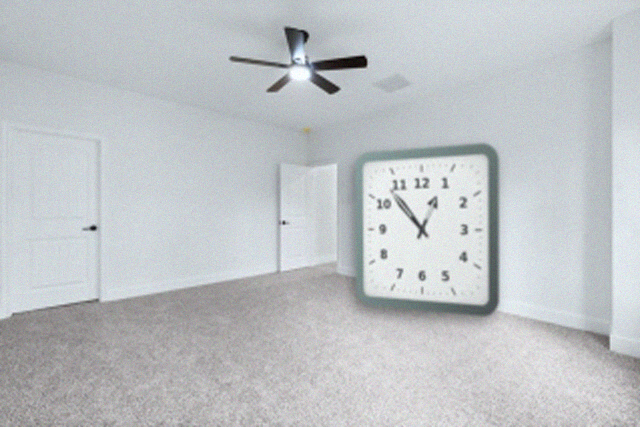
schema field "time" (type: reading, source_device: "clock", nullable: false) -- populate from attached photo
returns 12:53
